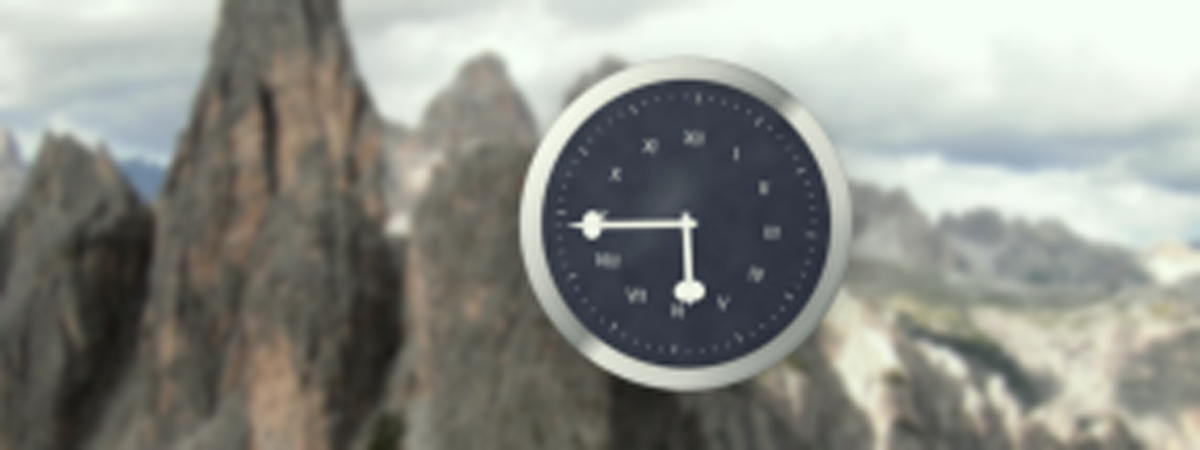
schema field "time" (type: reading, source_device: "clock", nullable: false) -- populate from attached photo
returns 5:44
